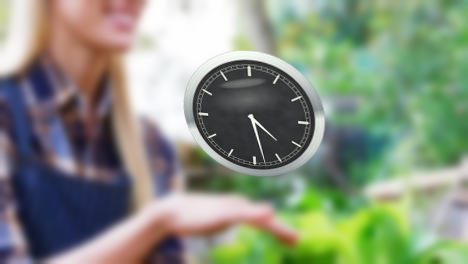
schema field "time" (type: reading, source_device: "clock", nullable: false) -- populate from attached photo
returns 4:28
